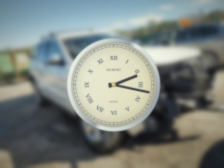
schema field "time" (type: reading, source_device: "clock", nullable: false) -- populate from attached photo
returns 2:17
